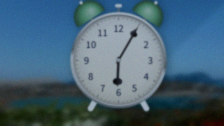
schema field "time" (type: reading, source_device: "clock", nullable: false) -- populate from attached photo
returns 6:05
